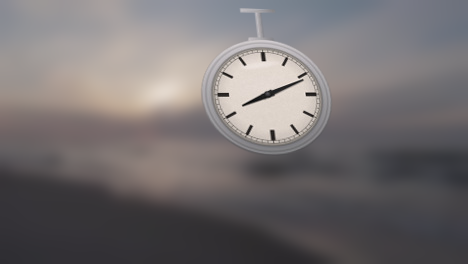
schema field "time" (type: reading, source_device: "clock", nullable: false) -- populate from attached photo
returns 8:11
